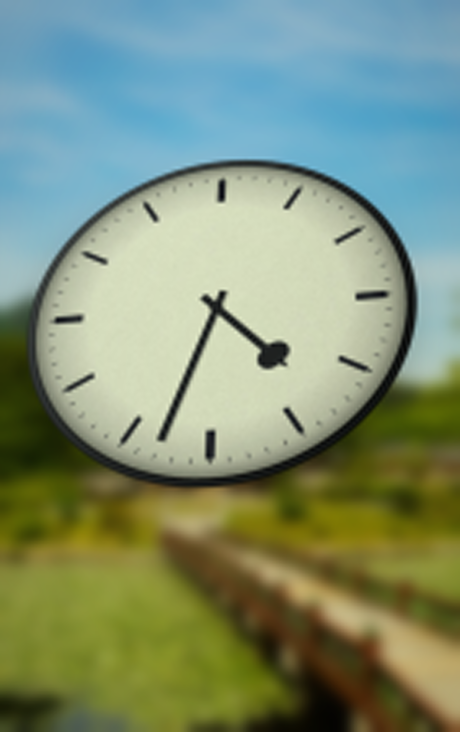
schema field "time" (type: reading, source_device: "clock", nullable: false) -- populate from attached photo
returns 4:33
